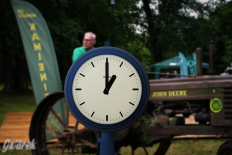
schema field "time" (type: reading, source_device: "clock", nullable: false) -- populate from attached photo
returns 1:00
